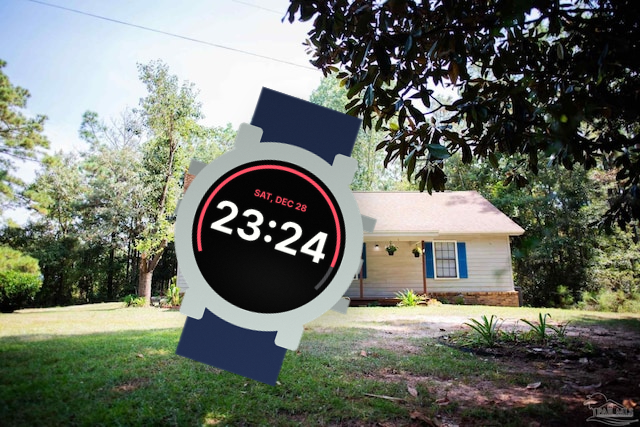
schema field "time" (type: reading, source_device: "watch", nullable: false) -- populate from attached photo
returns 23:24
